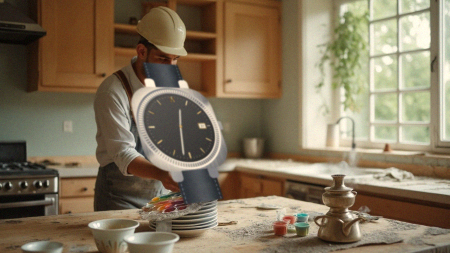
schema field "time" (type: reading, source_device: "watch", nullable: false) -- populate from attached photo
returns 12:32
